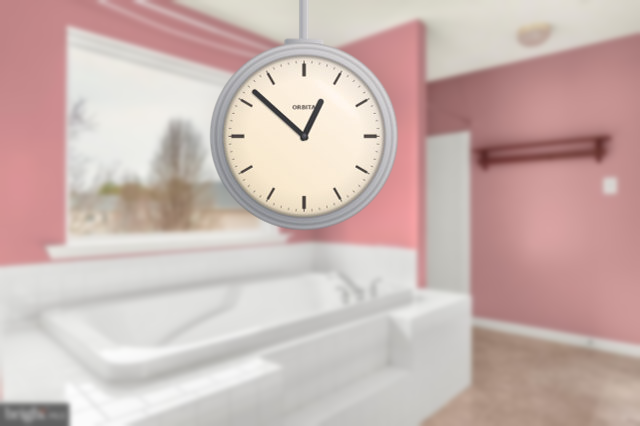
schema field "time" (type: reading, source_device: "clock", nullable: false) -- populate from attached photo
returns 12:52
